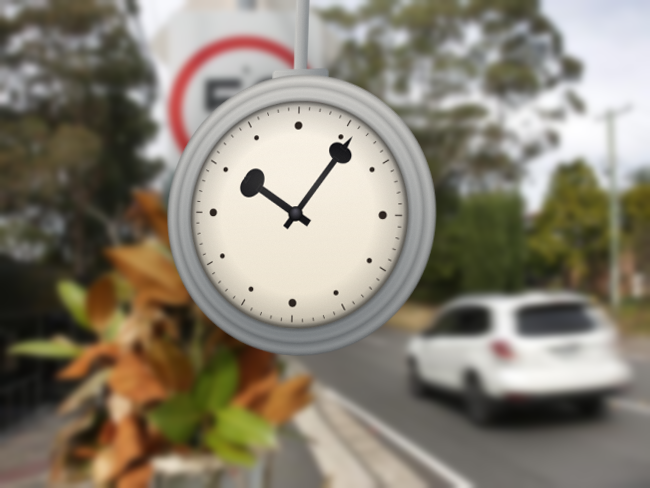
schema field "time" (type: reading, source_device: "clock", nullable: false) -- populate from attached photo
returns 10:06
